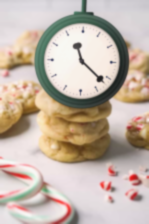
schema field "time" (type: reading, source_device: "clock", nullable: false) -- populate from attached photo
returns 11:22
